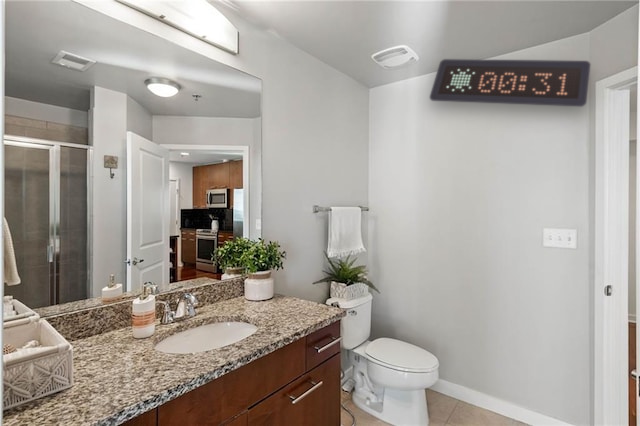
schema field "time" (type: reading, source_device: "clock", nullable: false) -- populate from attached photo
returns 0:31
